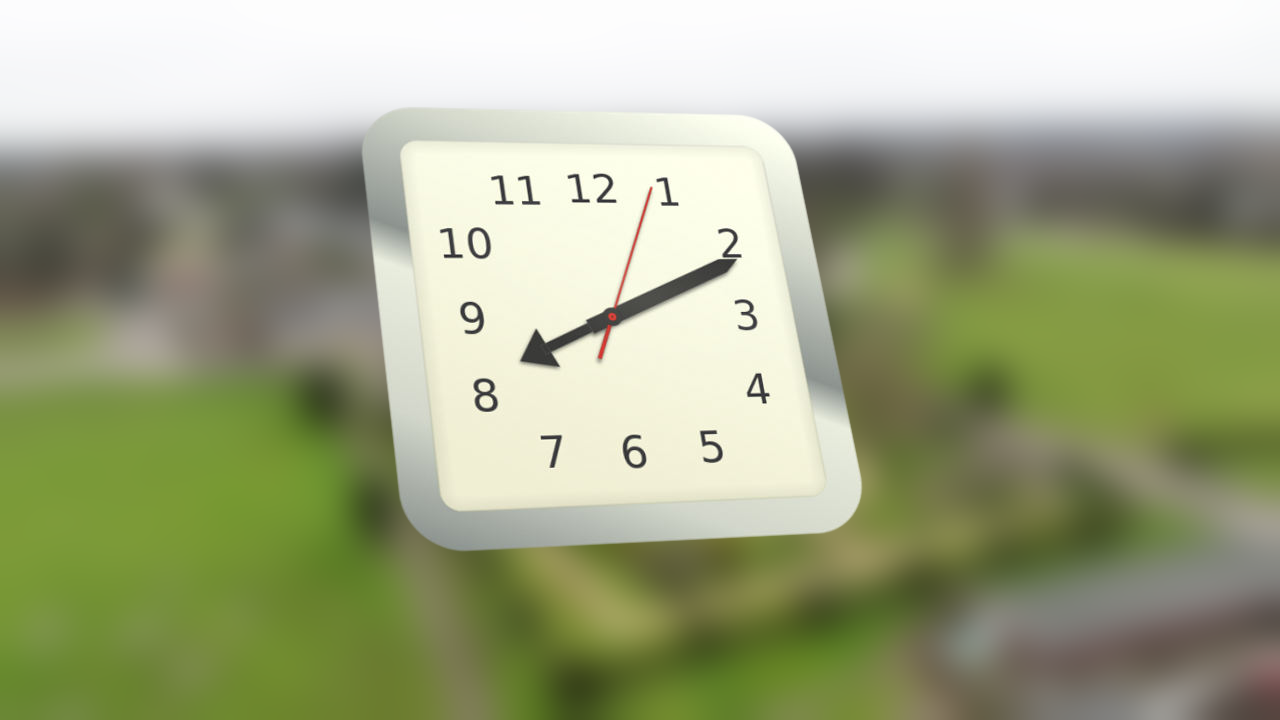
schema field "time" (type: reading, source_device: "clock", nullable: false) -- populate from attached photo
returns 8:11:04
